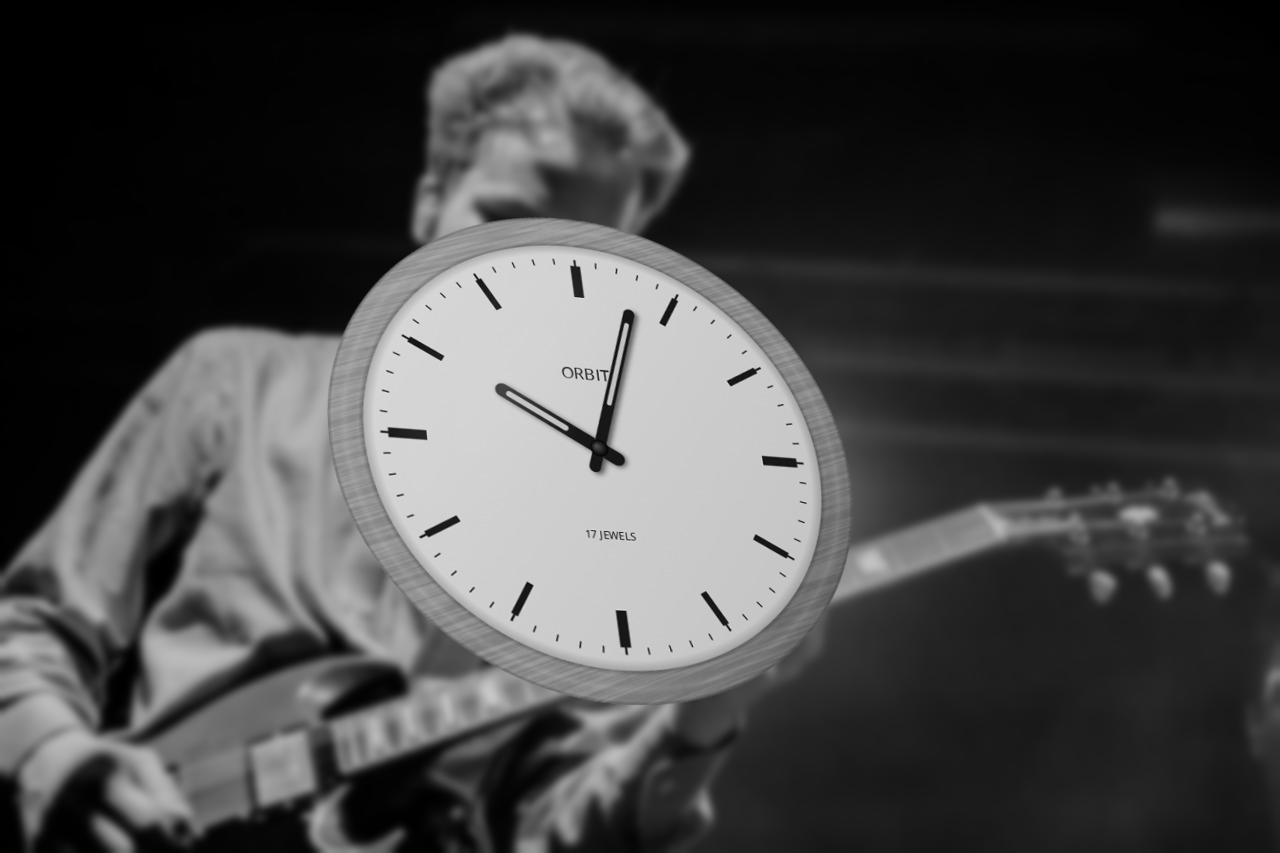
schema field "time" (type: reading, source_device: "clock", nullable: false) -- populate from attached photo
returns 10:03
